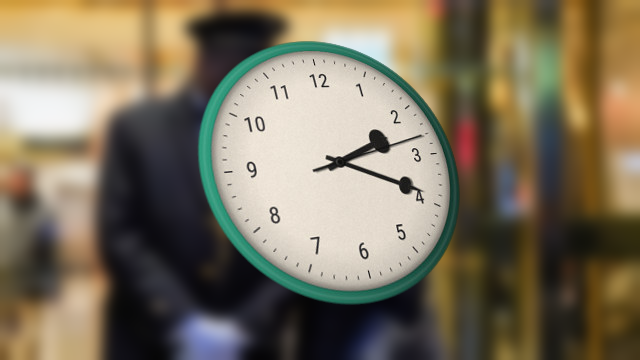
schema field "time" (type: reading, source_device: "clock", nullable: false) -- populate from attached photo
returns 2:19:13
